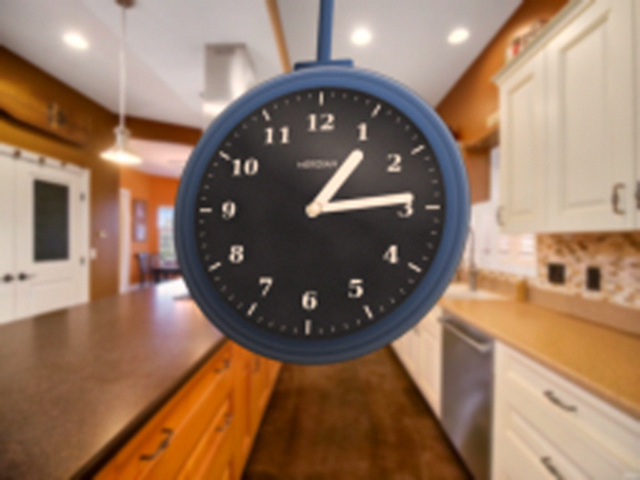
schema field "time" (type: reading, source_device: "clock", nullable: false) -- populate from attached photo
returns 1:14
